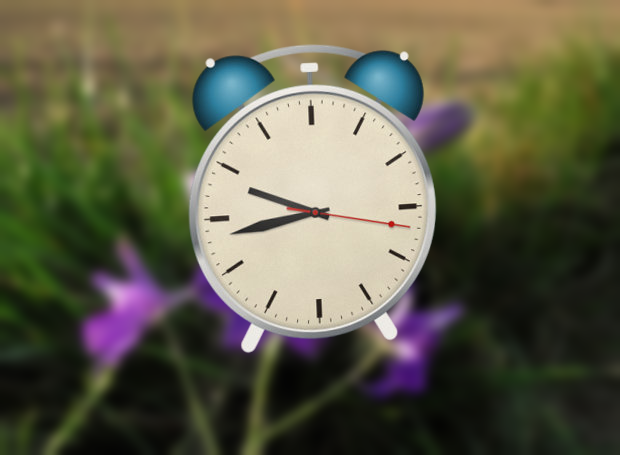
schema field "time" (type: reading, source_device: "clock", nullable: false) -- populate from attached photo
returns 9:43:17
